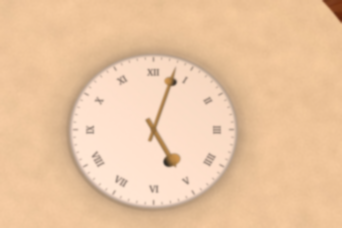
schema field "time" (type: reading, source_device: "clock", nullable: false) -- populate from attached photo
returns 5:03
